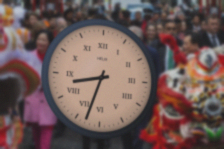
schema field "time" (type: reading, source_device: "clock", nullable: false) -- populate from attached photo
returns 8:33
